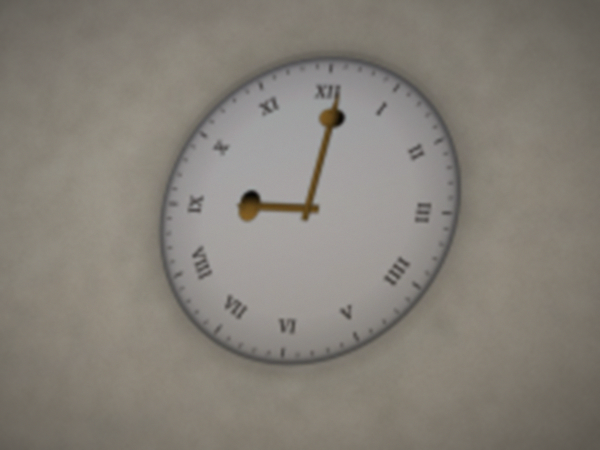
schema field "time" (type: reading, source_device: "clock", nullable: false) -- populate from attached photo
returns 9:01
